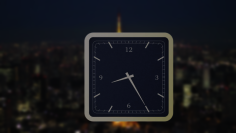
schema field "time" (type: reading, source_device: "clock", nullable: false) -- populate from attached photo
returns 8:25
